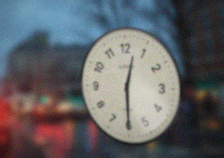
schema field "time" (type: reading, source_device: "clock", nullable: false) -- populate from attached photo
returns 12:30
